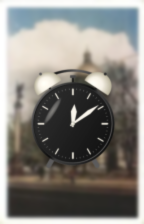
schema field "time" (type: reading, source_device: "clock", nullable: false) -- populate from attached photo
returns 12:09
